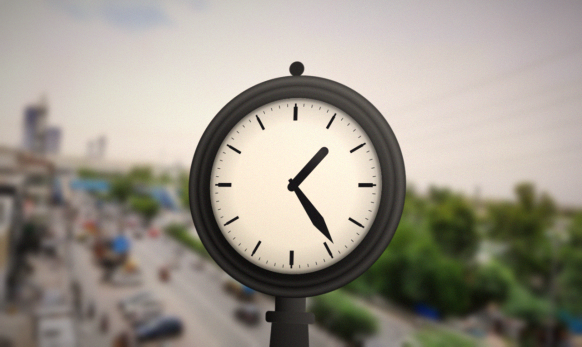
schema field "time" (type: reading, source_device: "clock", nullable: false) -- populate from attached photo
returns 1:24
